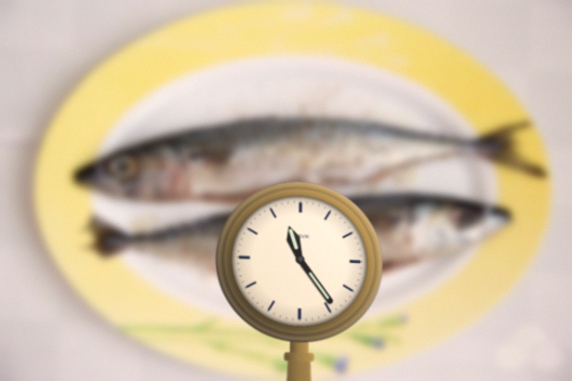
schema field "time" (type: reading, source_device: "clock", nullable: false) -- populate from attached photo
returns 11:24
